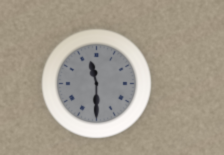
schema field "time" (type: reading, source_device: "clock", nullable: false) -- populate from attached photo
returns 11:30
